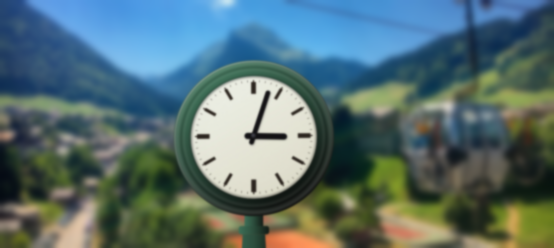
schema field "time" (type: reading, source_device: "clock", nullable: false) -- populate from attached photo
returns 3:03
